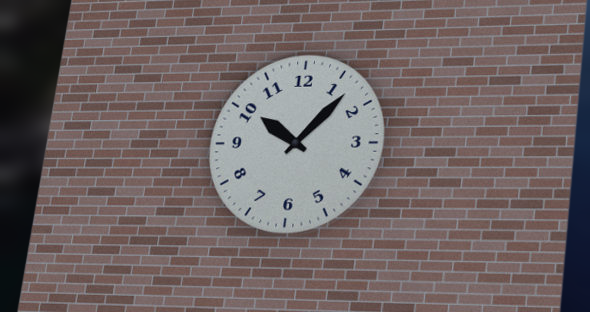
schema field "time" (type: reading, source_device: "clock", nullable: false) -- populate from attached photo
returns 10:07
